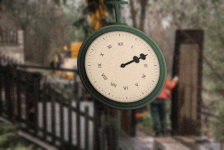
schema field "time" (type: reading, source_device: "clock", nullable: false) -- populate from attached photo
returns 2:11
